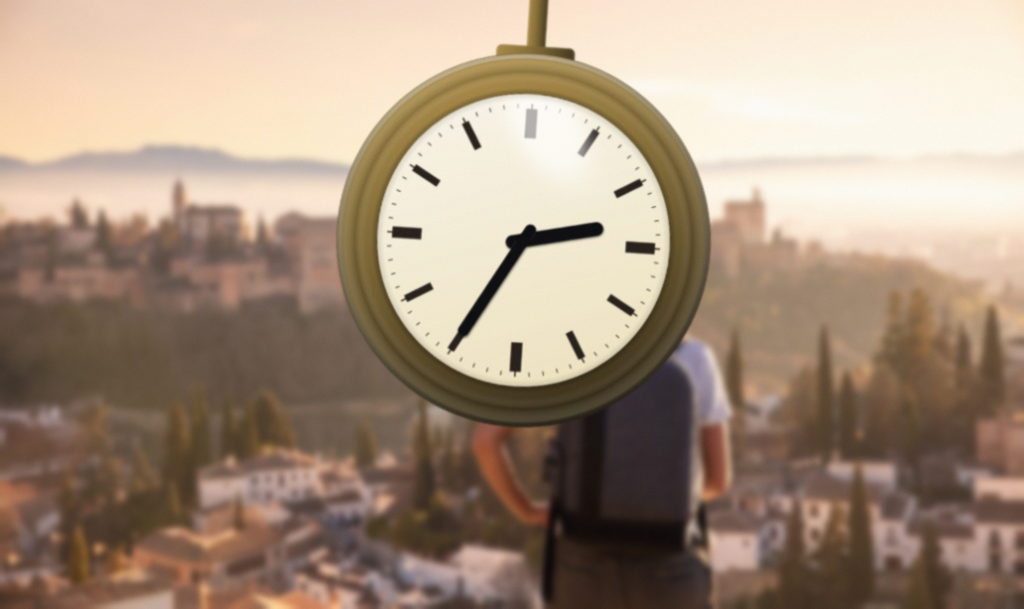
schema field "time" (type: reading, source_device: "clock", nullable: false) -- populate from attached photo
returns 2:35
